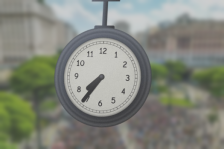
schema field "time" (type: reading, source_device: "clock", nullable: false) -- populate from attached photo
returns 7:36
